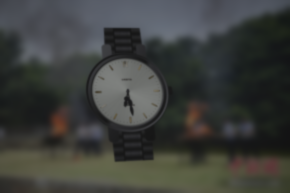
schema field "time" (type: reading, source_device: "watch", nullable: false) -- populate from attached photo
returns 6:29
